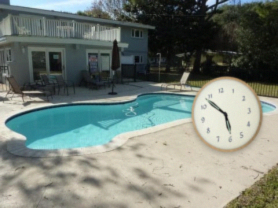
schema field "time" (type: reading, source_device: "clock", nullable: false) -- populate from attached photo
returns 5:53
